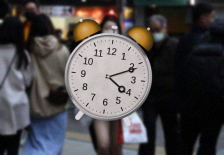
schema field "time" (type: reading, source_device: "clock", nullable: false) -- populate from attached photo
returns 4:11
